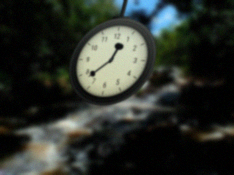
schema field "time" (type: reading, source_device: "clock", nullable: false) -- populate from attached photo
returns 12:38
